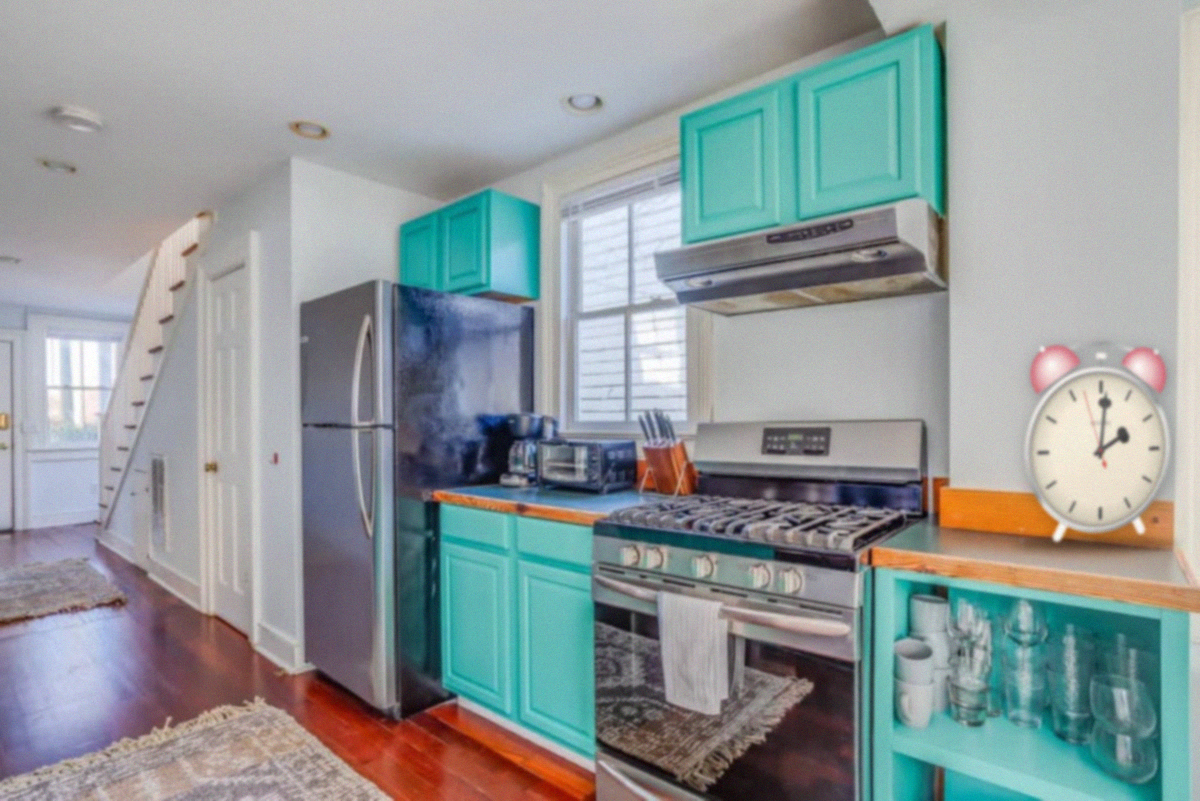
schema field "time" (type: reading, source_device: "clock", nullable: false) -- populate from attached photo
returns 2:00:57
